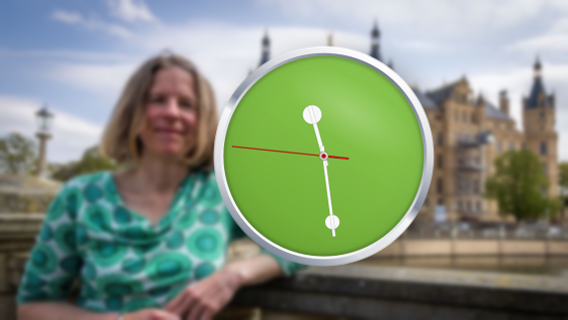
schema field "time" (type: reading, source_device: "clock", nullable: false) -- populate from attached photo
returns 11:28:46
